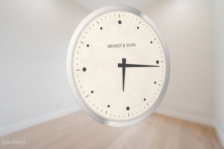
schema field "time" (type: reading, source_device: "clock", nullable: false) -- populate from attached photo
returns 6:16
